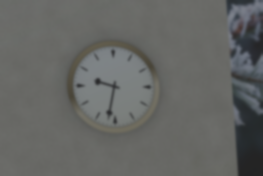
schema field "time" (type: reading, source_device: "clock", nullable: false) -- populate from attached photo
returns 9:32
